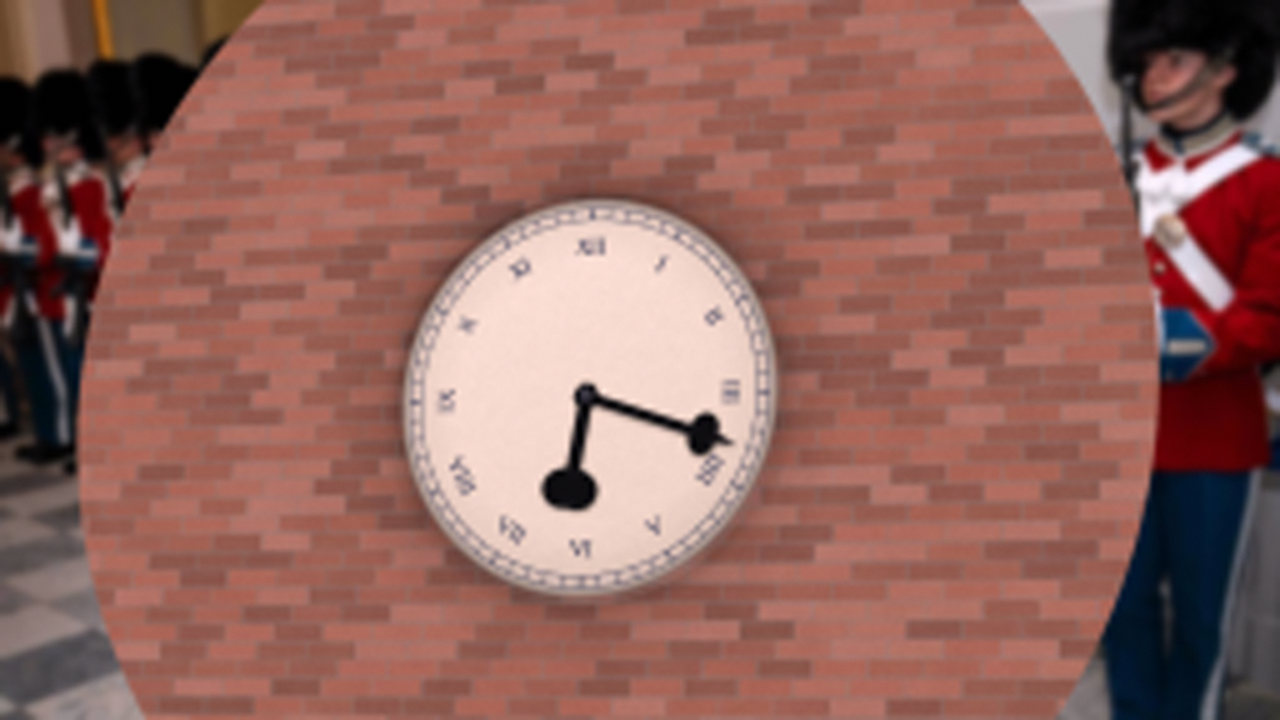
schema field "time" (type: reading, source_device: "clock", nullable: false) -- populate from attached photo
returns 6:18
